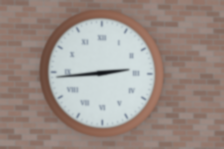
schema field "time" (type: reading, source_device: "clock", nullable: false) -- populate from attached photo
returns 2:44
